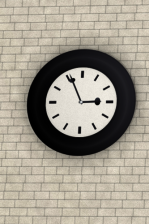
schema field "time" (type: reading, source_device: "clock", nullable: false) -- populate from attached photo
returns 2:56
